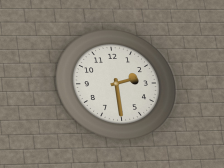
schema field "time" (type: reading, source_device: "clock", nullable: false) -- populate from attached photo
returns 2:30
